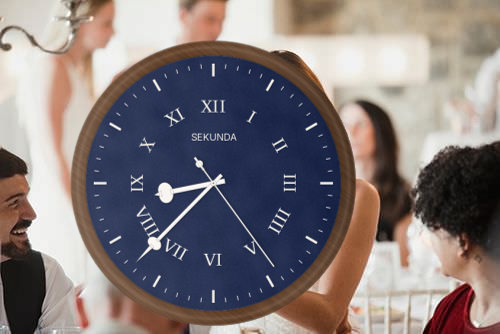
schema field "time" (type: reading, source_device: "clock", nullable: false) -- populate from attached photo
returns 8:37:24
